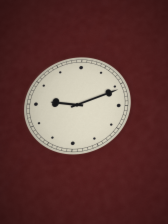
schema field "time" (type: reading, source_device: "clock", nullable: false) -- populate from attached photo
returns 9:11
